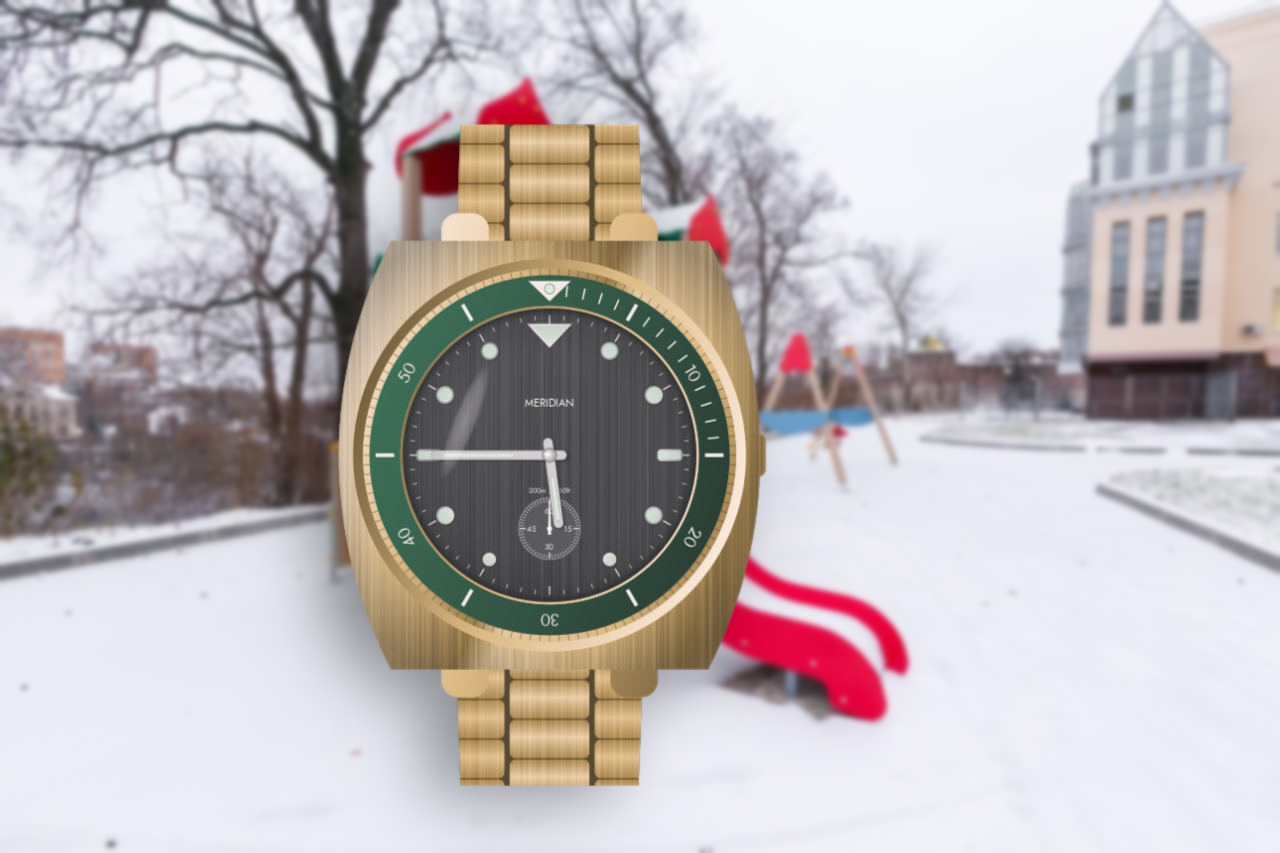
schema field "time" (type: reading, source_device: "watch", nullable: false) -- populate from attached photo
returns 5:45
